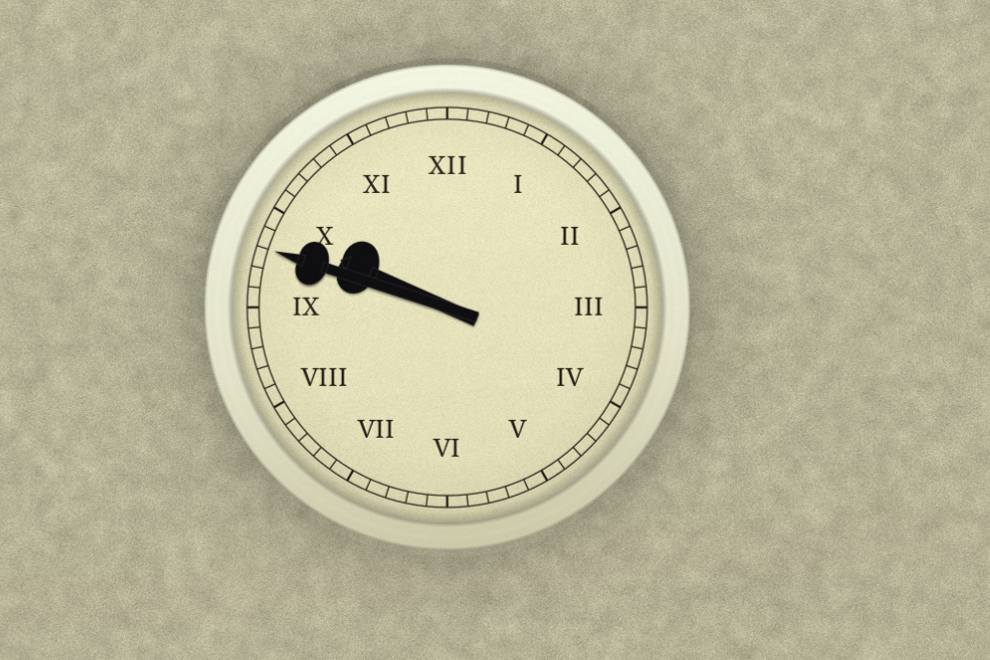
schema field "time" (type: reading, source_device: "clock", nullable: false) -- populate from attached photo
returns 9:48
